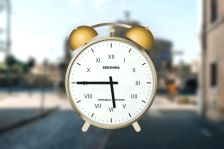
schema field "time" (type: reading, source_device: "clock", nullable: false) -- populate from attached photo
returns 5:45
